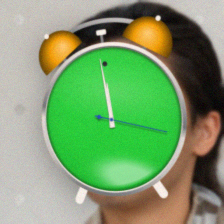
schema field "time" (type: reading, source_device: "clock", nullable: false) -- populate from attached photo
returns 11:59:18
